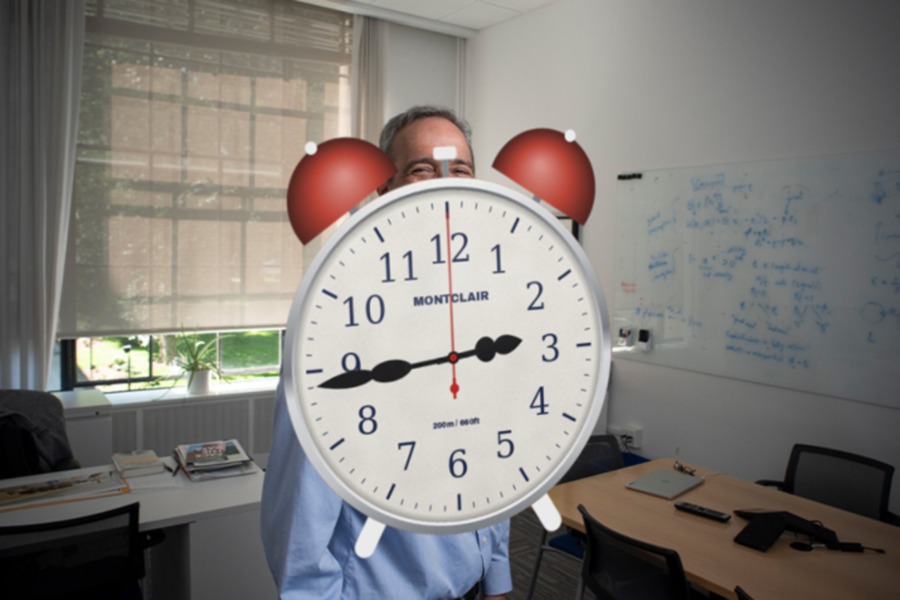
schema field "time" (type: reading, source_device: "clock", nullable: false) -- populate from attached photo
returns 2:44:00
